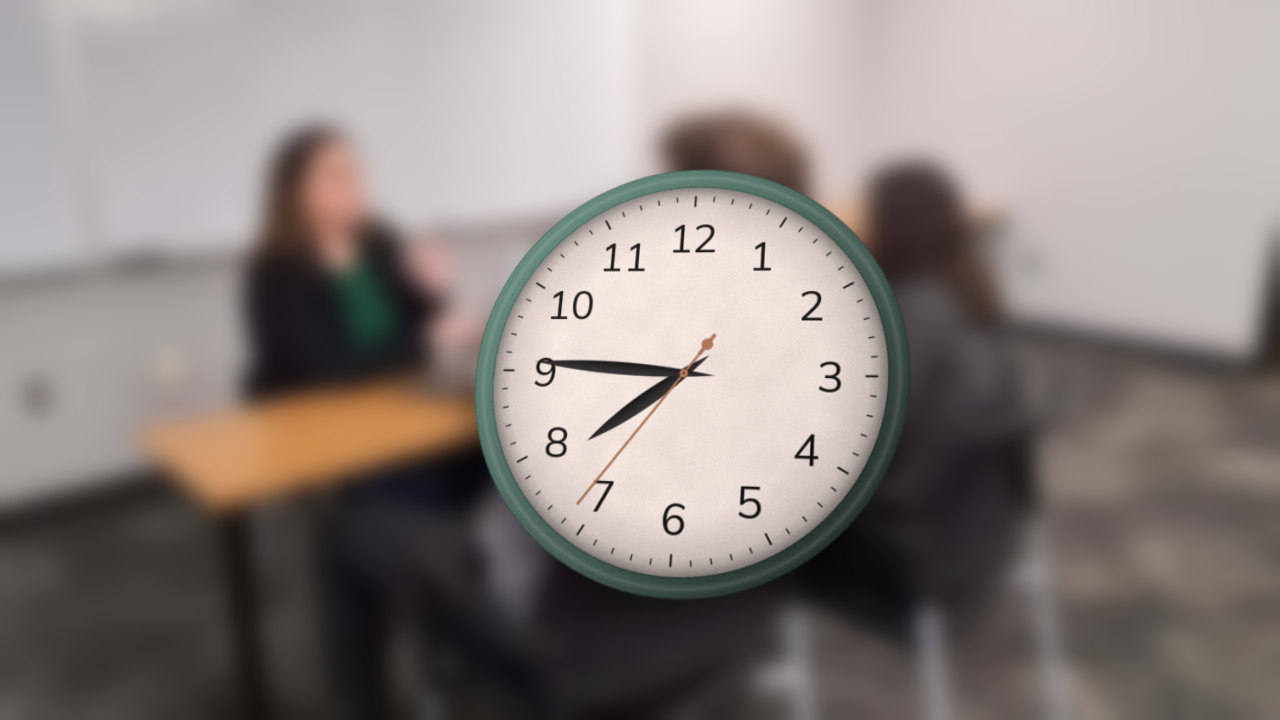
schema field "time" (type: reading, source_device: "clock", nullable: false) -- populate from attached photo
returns 7:45:36
